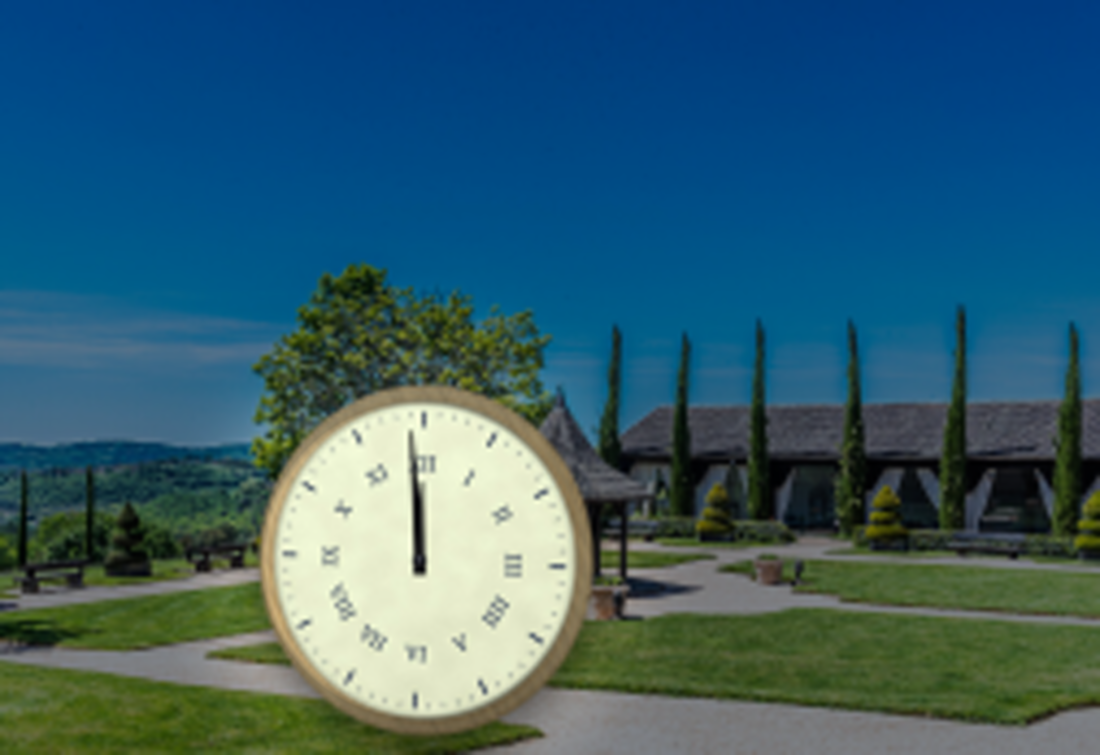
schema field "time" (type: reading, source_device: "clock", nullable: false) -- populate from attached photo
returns 11:59
